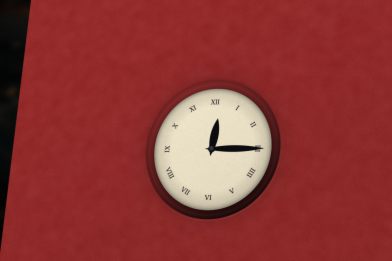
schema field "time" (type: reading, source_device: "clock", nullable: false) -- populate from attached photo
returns 12:15
